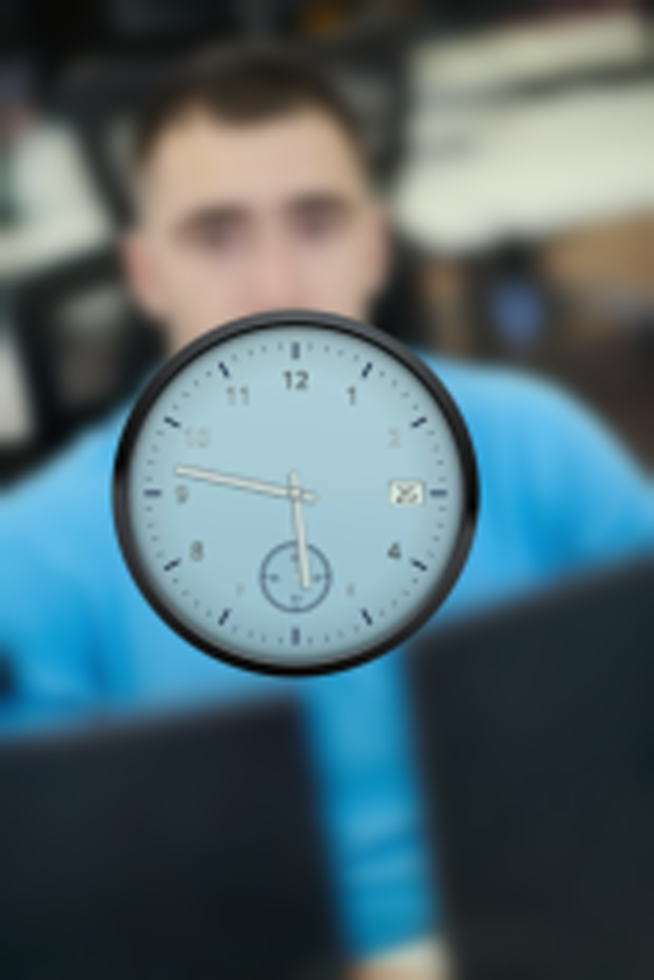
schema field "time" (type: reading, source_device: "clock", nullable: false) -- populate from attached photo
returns 5:47
